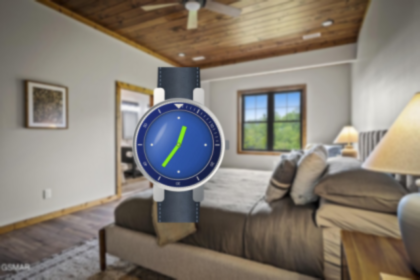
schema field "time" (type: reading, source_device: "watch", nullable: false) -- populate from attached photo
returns 12:36
